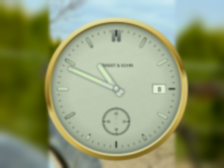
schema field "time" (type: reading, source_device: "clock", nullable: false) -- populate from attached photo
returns 10:49
